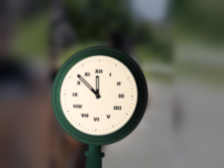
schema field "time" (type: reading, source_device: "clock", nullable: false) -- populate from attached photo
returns 11:52
